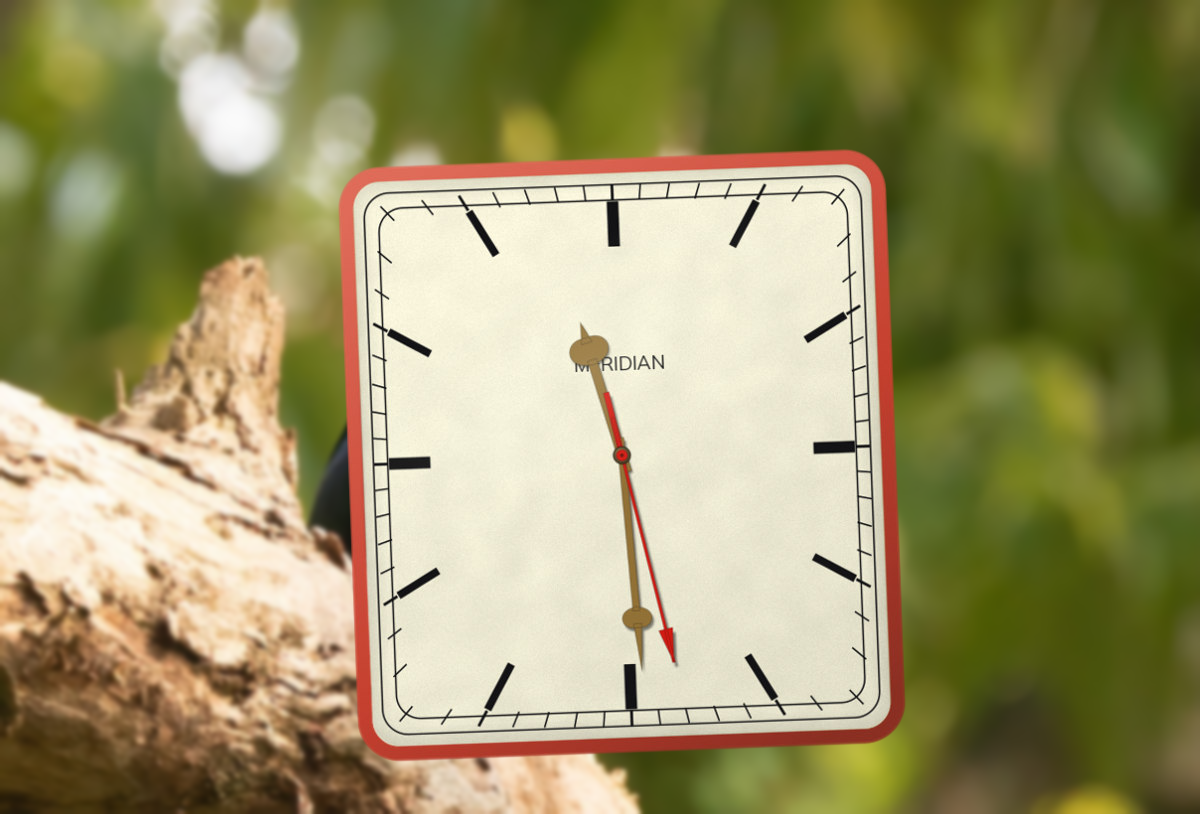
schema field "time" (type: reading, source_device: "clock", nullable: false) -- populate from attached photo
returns 11:29:28
